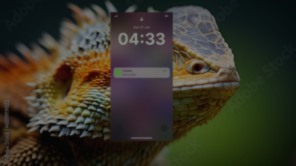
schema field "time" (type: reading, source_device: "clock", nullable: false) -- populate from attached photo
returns 4:33
